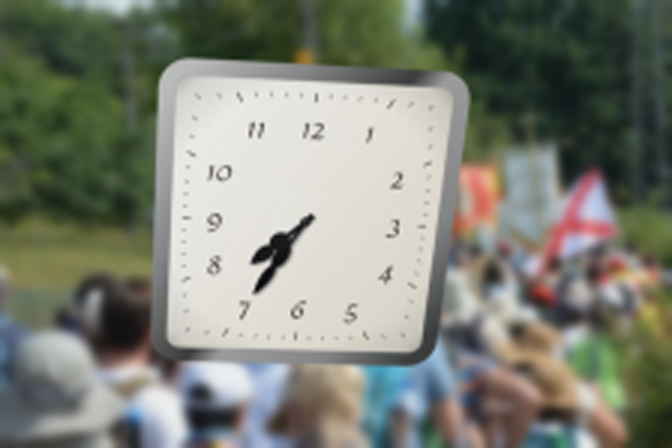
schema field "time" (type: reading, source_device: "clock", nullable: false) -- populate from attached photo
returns 7:35
